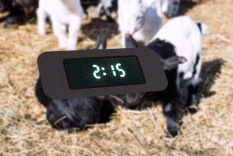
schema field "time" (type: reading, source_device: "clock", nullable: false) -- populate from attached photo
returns 2:15
